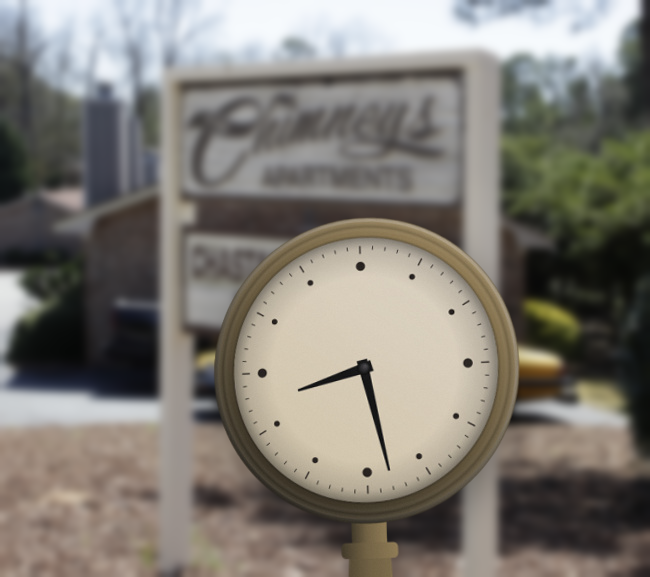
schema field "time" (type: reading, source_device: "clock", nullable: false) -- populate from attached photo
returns 8:28
